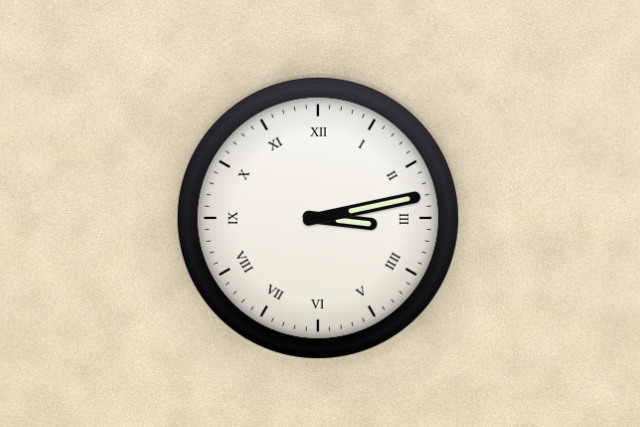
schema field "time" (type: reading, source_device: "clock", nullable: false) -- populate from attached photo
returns 3:13
